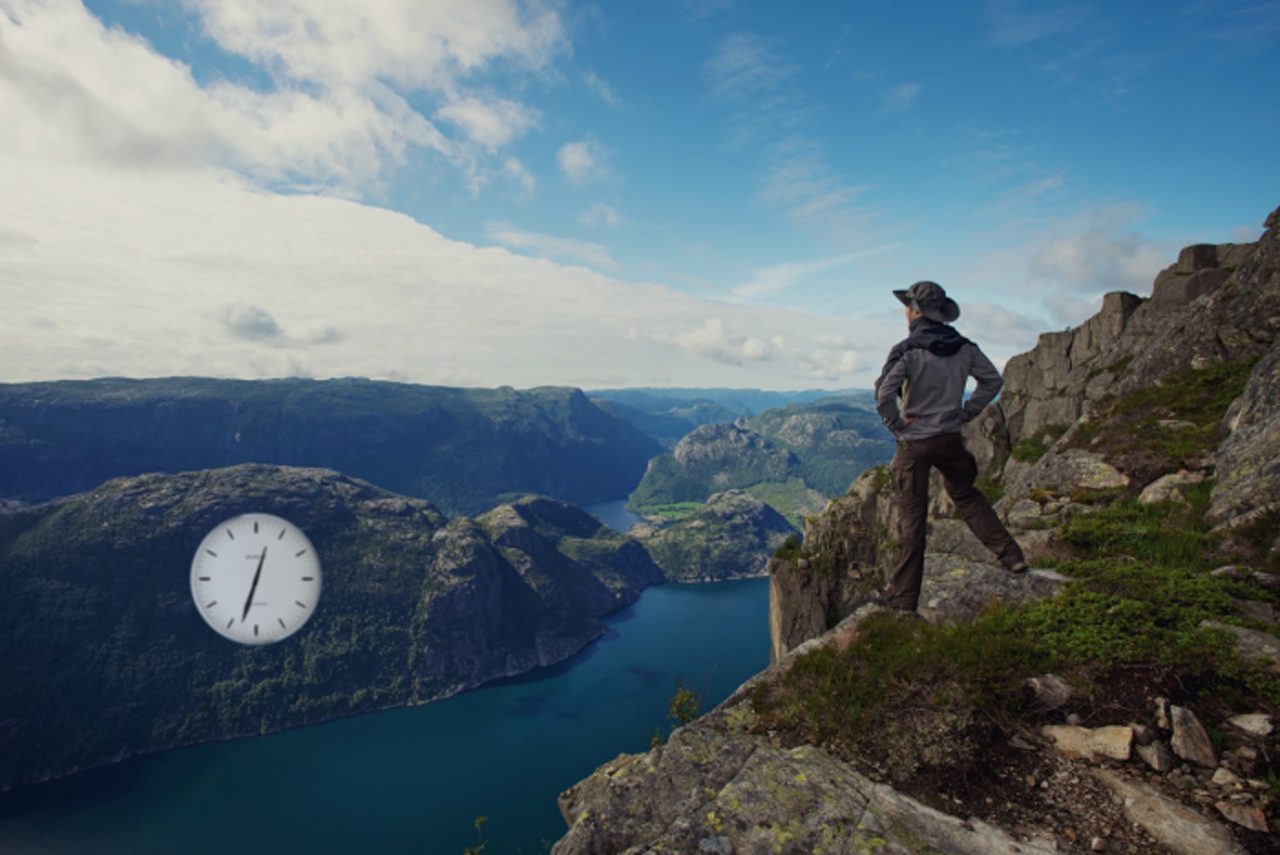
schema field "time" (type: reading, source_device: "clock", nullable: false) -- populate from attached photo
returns 12:33
